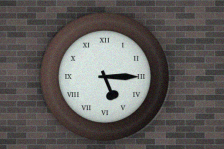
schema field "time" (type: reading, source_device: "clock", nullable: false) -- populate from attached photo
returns 5:15
